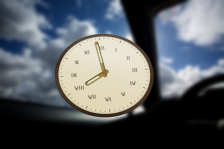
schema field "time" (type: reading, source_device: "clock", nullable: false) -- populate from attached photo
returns 7:59
